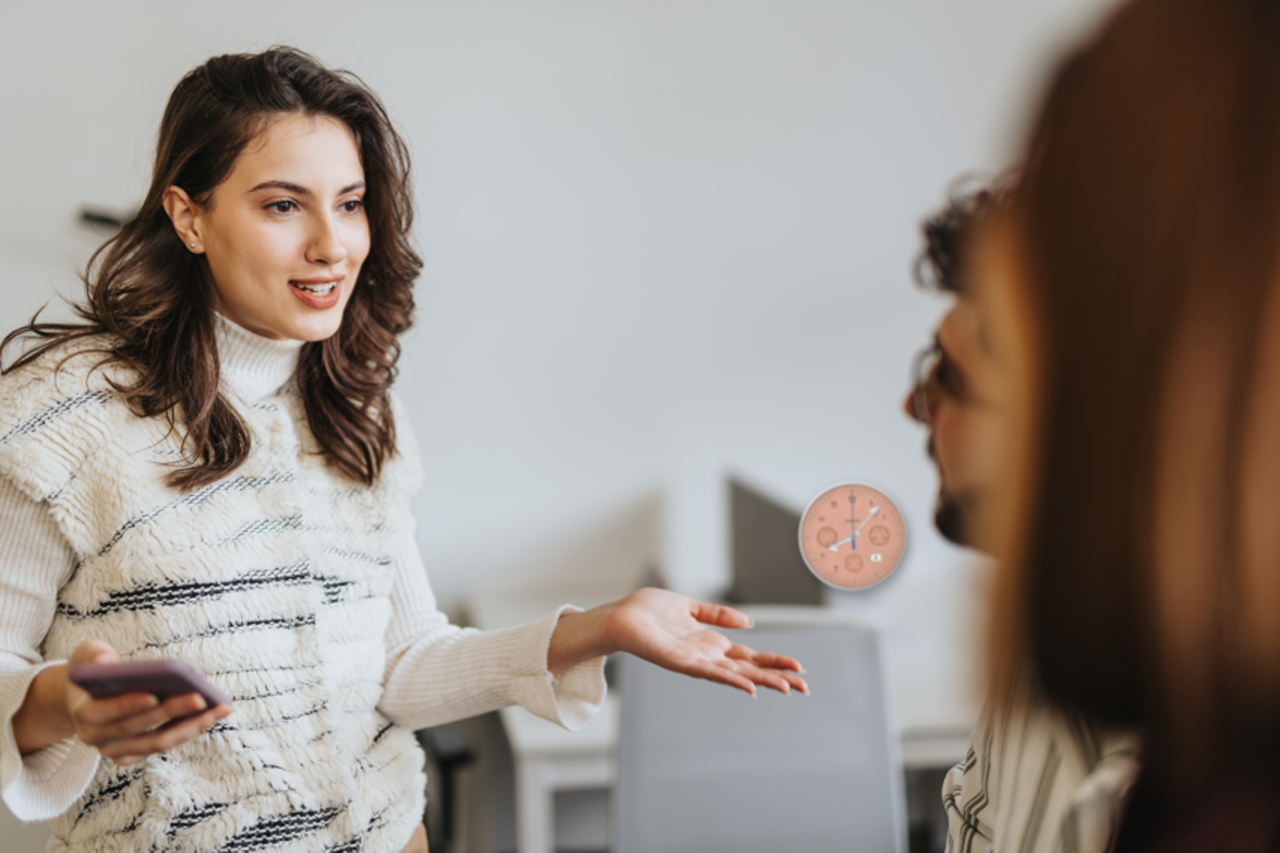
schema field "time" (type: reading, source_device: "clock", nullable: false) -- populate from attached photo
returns 8:07
